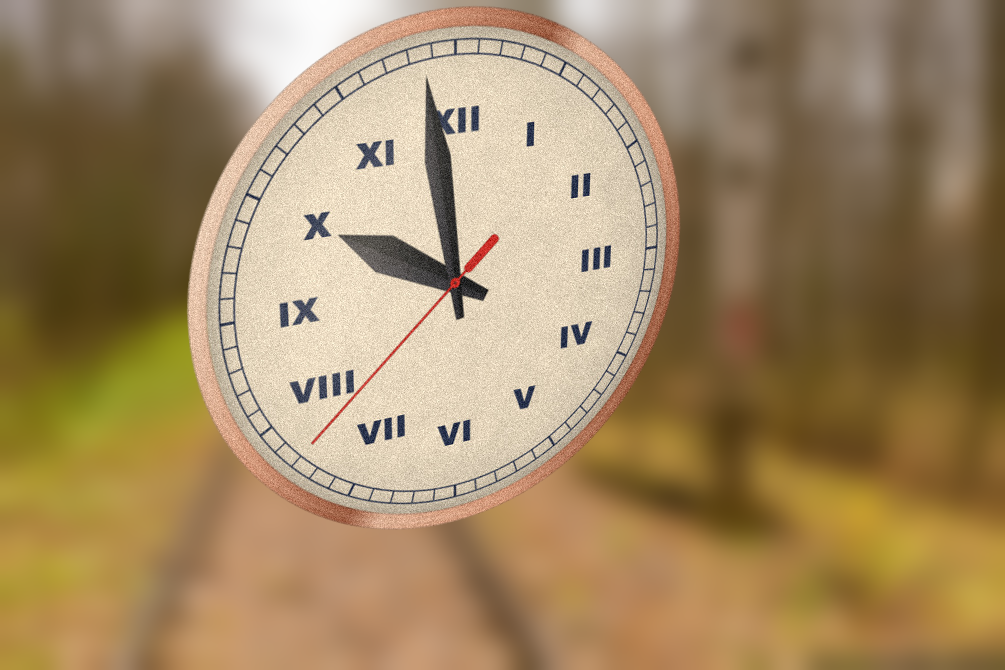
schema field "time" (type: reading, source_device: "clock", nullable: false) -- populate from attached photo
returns 9:58:38
